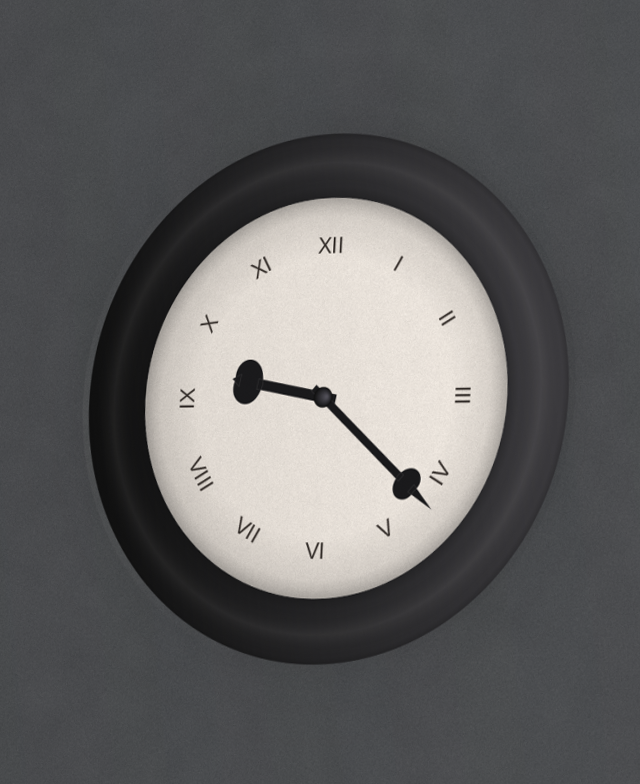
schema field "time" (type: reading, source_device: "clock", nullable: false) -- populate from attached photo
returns 9:22
